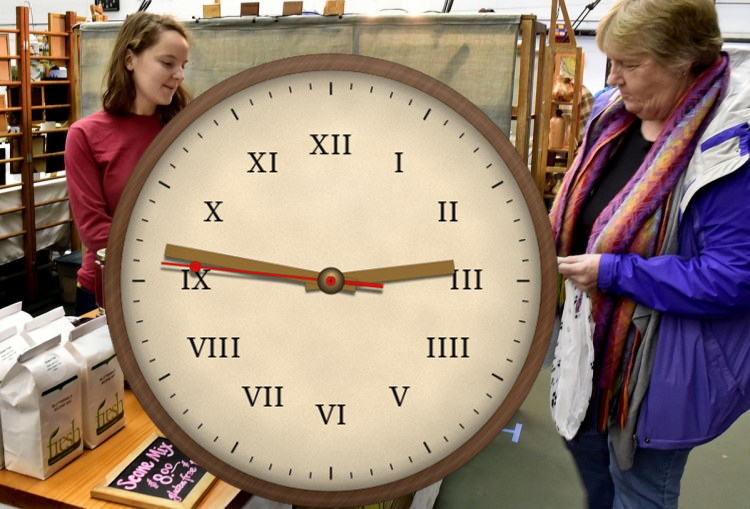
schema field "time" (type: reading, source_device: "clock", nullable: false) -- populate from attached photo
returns 2:46:46
